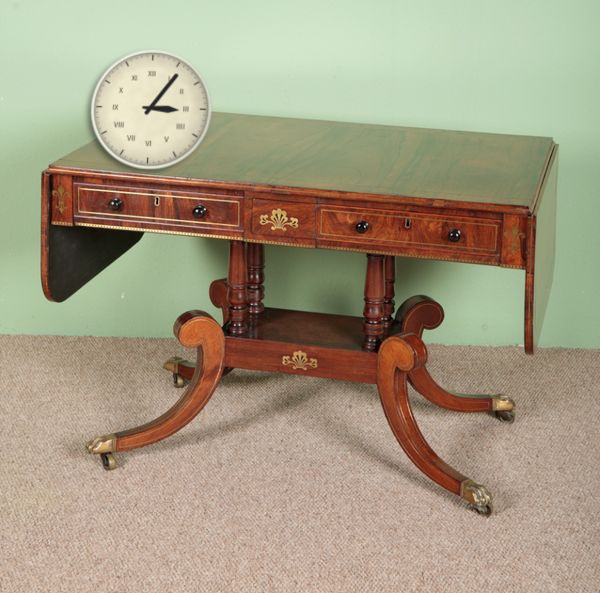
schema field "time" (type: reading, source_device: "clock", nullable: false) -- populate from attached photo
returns 3:06
